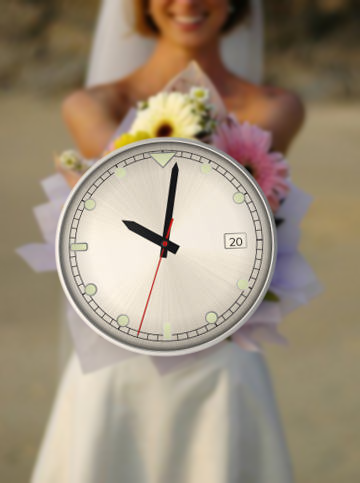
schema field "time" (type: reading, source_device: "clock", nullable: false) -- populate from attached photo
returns 10:01:33
